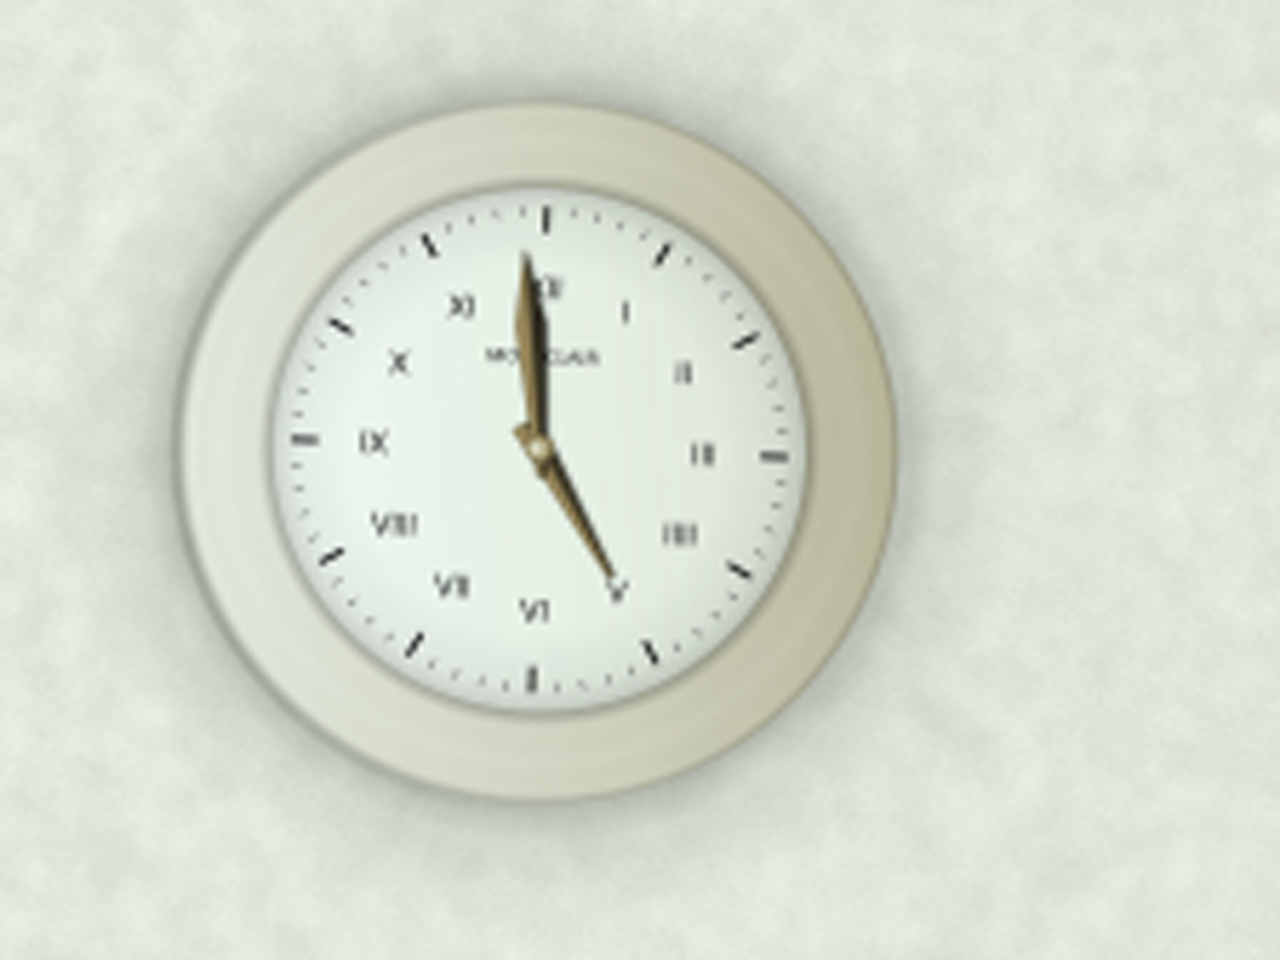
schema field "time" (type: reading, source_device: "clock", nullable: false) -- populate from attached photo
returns 4:59
